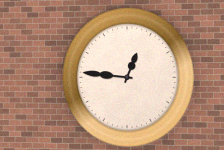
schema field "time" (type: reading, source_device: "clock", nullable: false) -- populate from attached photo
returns 12:46
